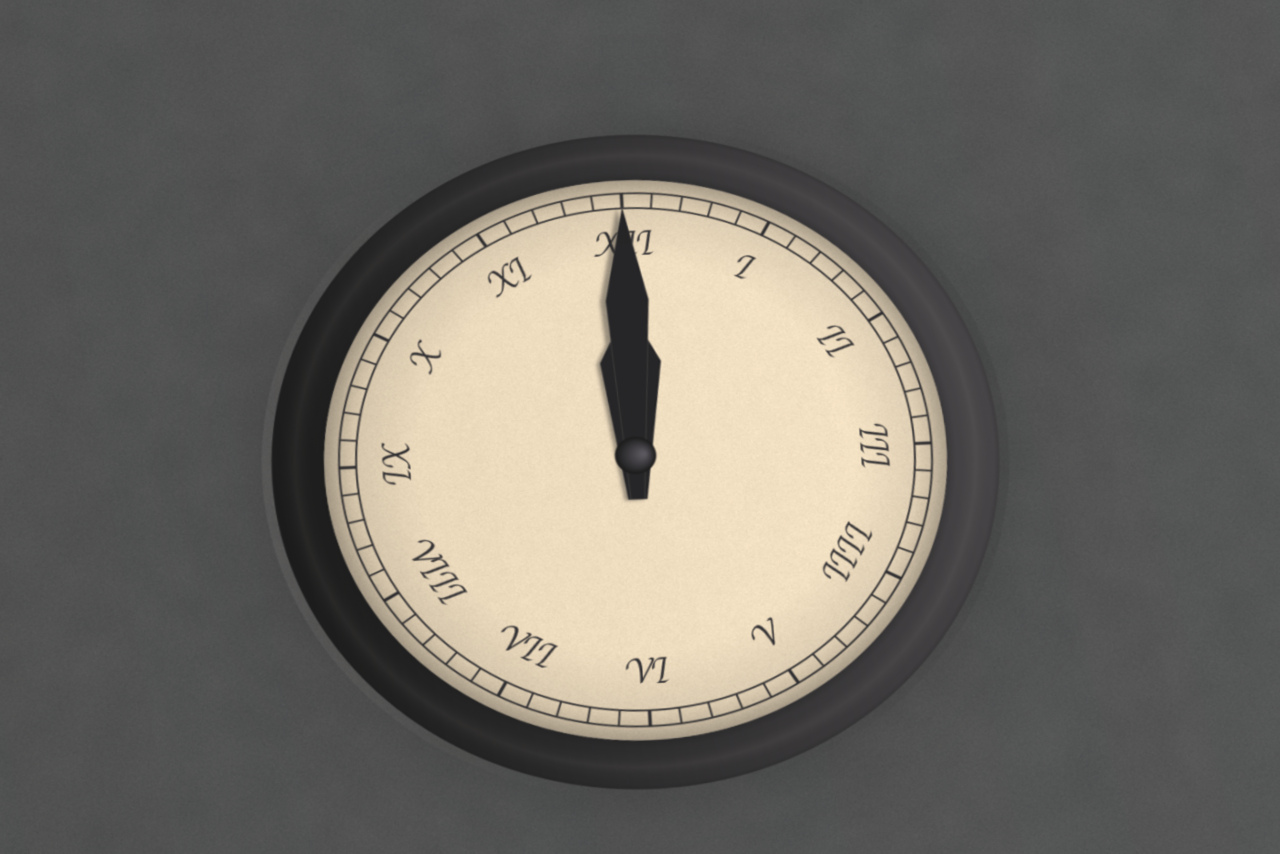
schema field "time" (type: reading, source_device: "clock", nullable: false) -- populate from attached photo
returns 12:00
